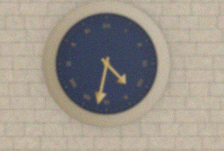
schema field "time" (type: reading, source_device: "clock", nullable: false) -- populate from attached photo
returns 4:32
